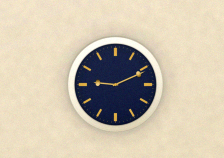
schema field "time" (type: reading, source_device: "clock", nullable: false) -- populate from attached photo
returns 9:11
